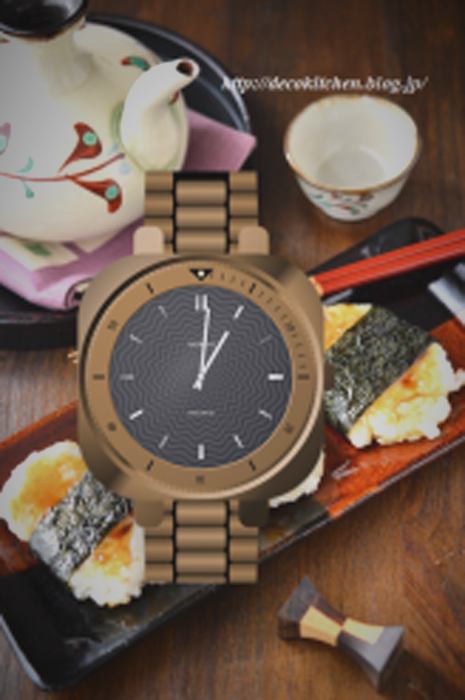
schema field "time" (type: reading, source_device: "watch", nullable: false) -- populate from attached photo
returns 1:01
